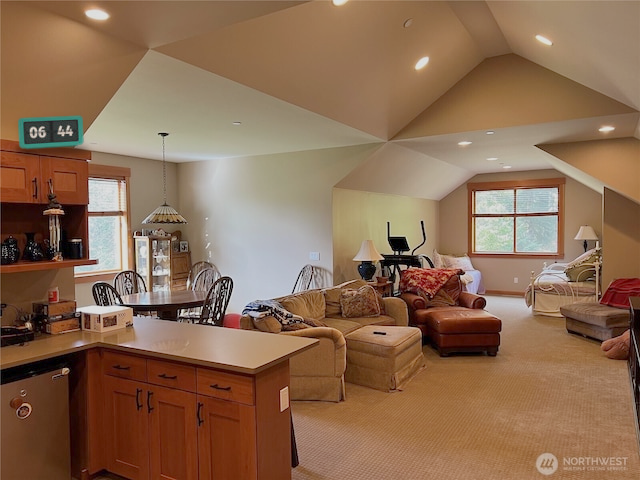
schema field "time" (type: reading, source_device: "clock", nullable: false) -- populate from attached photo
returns 6:44
